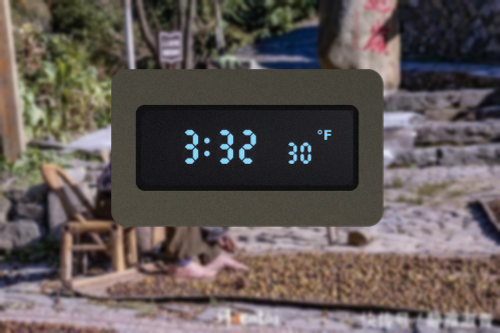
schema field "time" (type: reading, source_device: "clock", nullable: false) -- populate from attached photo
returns 3:32
